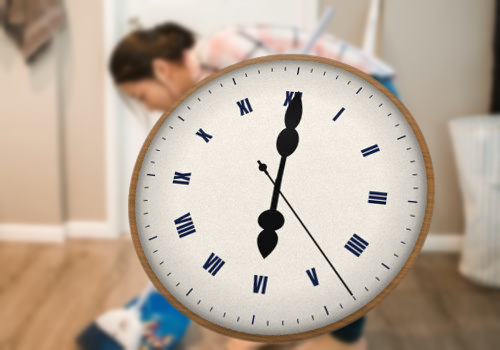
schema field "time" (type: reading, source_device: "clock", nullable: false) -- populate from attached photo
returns 6:00:23
